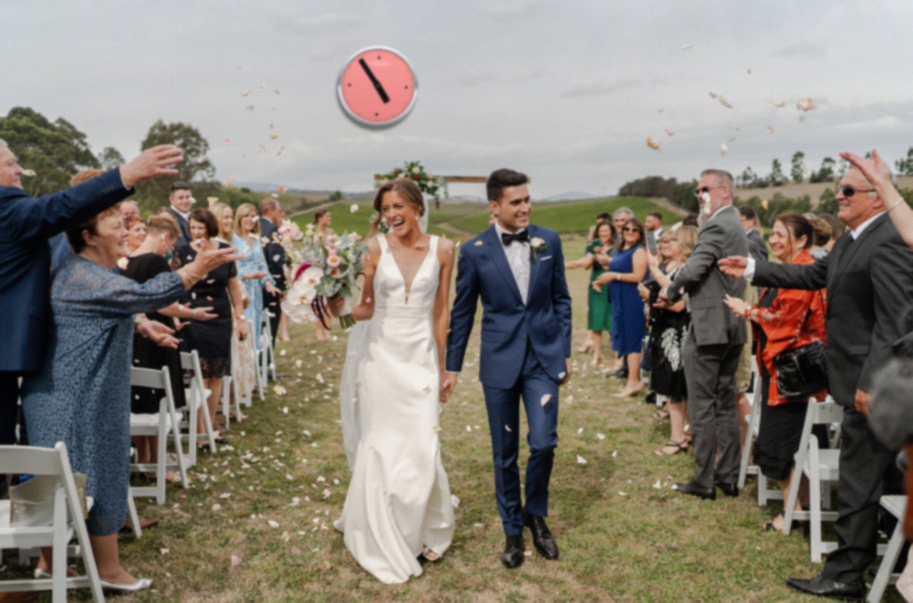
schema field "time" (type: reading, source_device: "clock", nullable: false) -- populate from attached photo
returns 4:54
